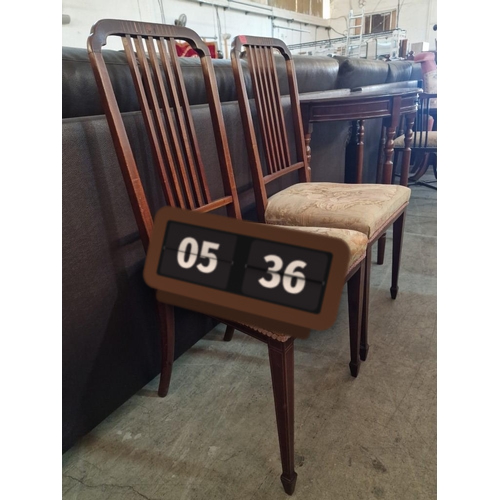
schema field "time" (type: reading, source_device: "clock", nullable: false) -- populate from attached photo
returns 5:36
